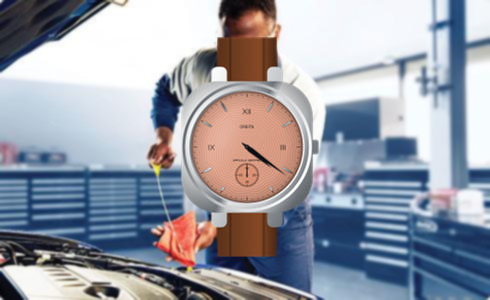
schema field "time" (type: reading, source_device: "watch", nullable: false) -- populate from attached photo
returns 4:21
